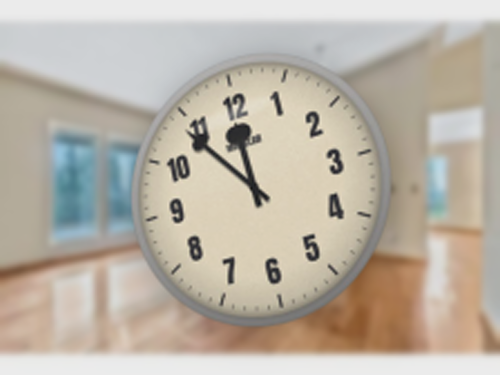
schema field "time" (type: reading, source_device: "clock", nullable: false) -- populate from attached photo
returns 11:54
